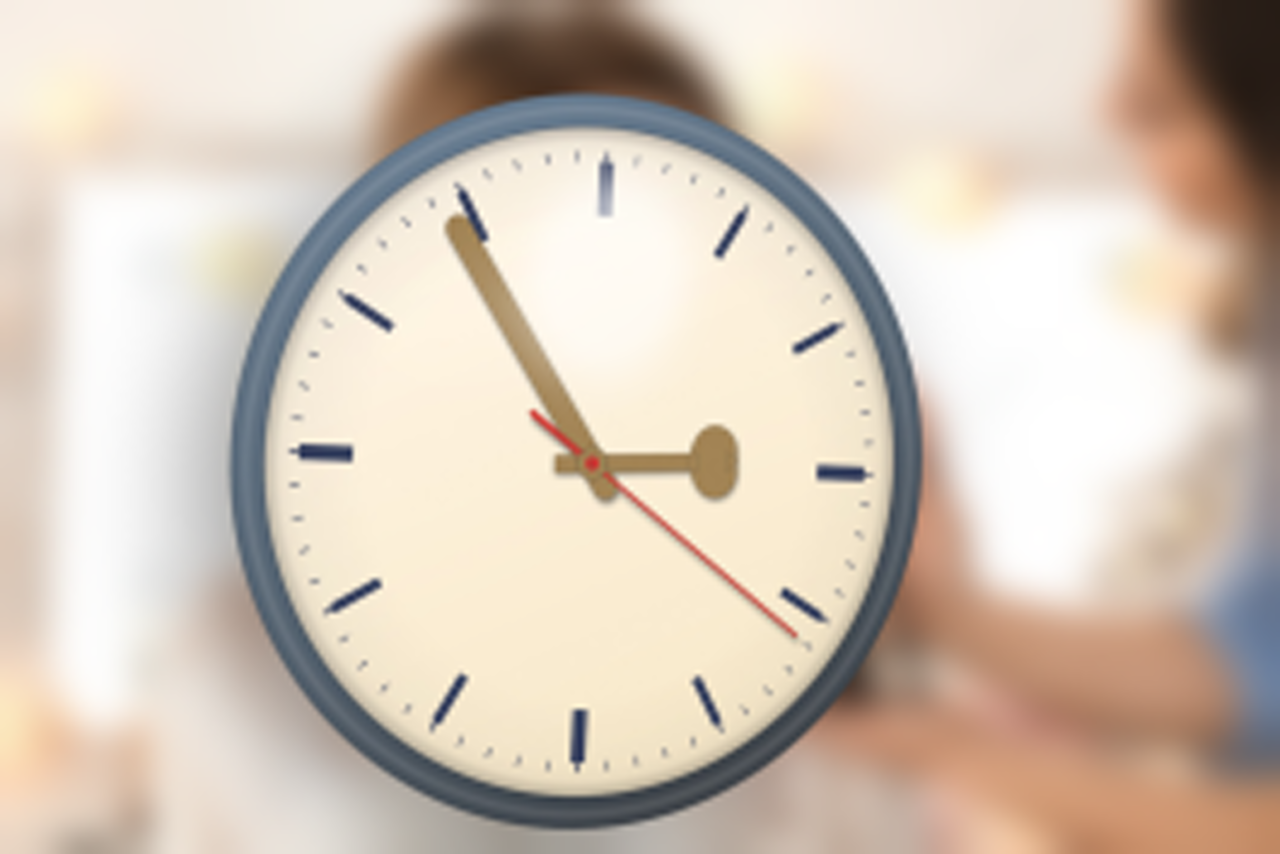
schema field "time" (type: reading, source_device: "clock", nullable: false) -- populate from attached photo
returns 2:54:21
